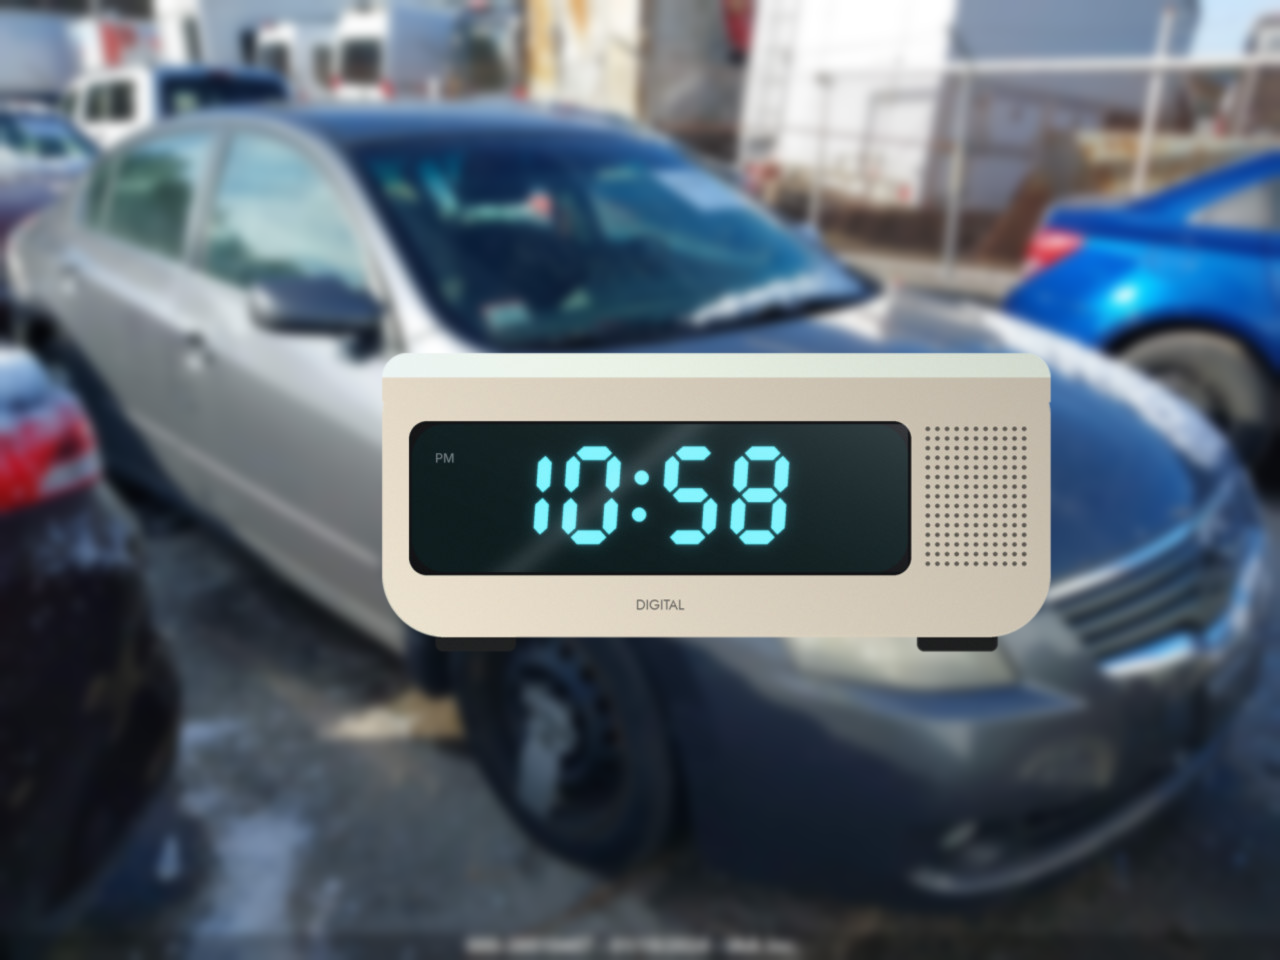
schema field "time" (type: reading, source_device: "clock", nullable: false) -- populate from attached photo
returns 10:58
